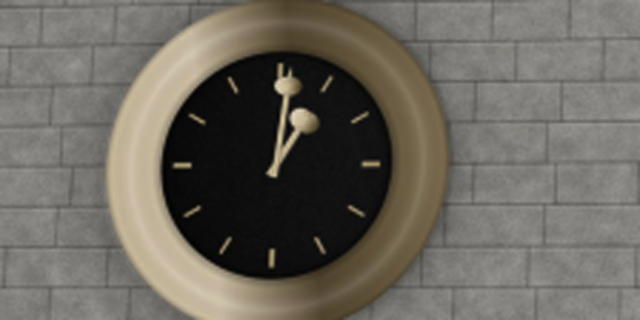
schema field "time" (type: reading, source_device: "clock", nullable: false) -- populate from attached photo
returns 1:01
